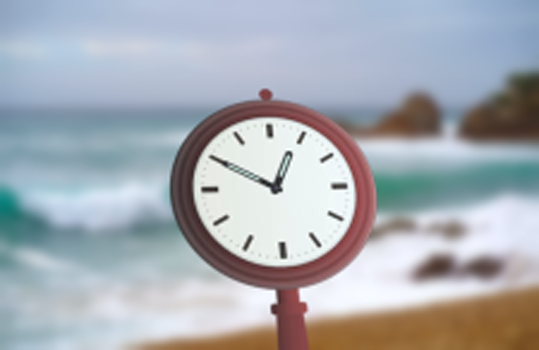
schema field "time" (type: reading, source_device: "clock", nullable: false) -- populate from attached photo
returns 12:50
